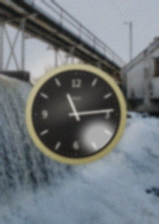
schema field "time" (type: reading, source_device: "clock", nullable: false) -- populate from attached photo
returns 11:14
